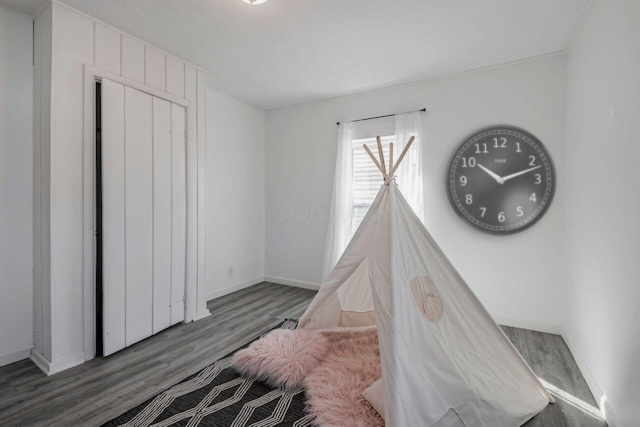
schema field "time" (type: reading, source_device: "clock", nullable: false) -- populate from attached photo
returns 10:12
